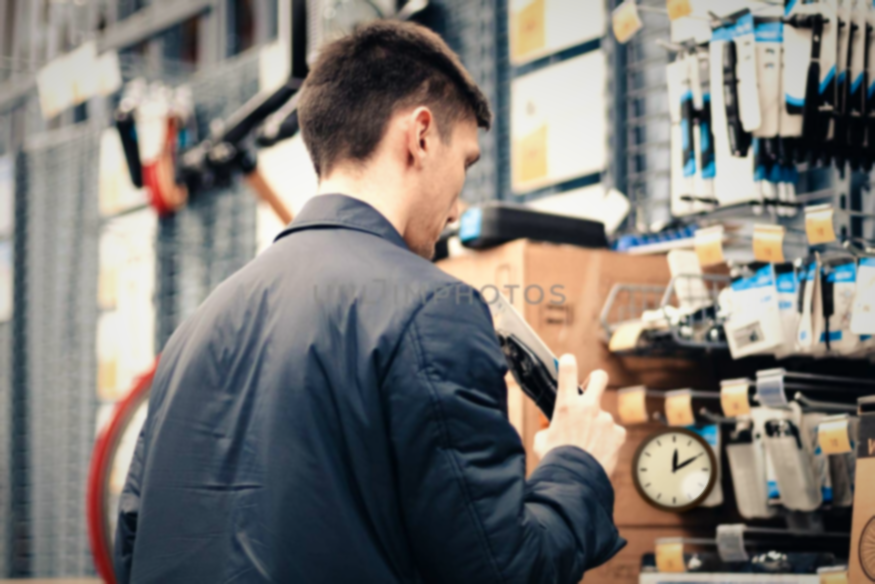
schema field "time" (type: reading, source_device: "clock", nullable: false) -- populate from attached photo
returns 12:10
